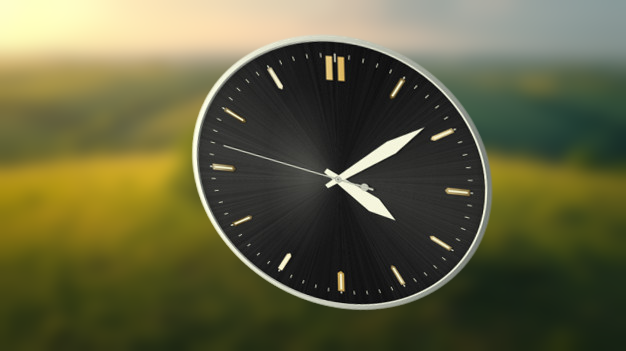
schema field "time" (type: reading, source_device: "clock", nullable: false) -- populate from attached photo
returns 4:08:47
